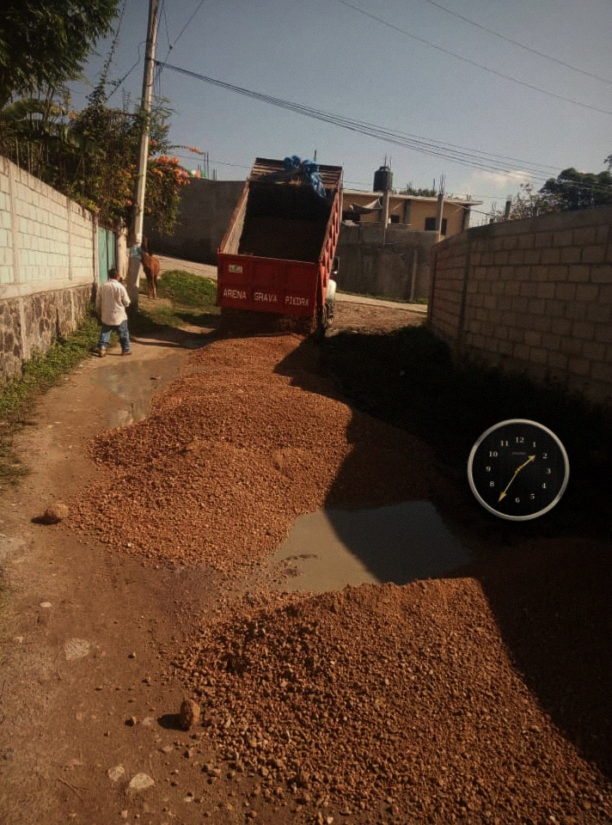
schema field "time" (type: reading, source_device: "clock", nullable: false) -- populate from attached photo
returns 1:35
